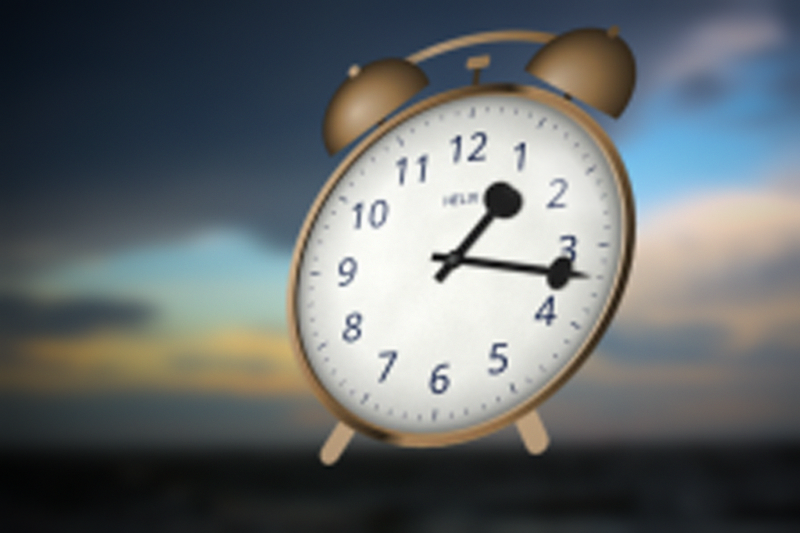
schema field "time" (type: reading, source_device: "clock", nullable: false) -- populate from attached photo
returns 1:17
